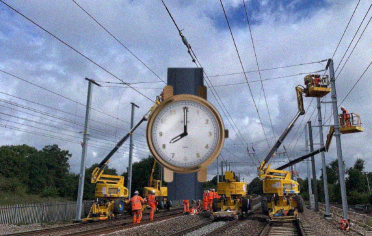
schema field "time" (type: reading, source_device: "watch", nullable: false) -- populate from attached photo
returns 8:00
